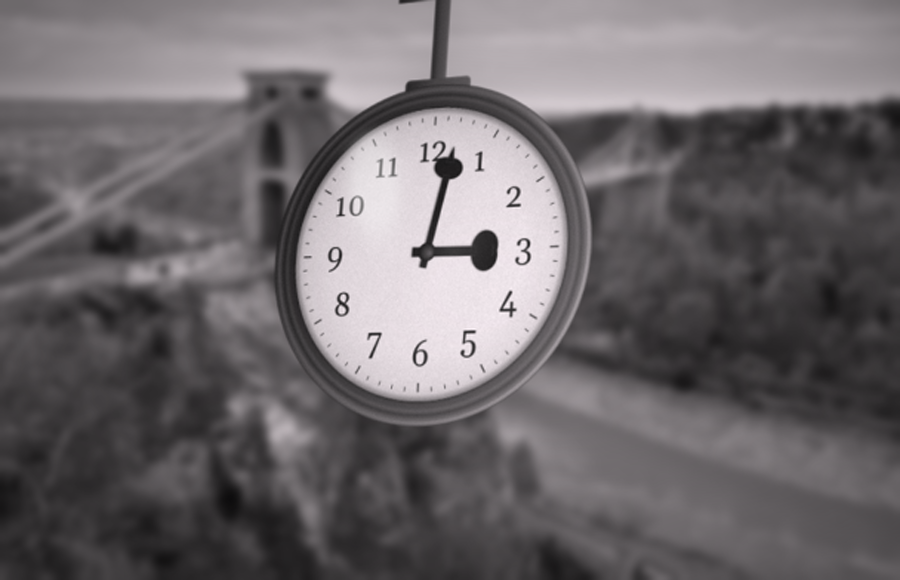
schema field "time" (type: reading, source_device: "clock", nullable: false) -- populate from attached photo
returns 3:02
